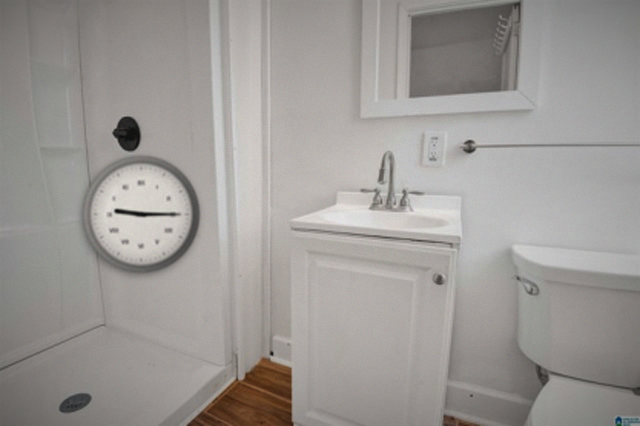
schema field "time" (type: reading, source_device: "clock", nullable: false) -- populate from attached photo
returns 9:15
